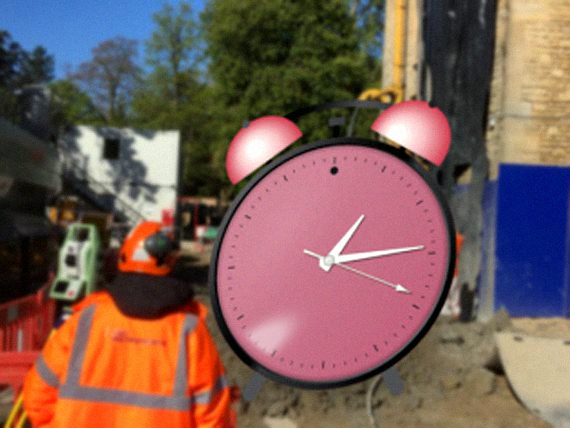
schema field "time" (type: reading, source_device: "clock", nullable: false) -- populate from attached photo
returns 1:14:19
